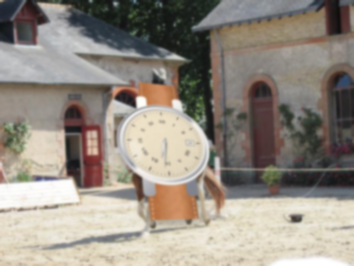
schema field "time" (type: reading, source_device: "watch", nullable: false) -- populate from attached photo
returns 6:31
